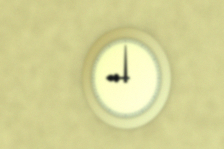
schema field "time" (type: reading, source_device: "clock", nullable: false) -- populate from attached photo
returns 9:00
